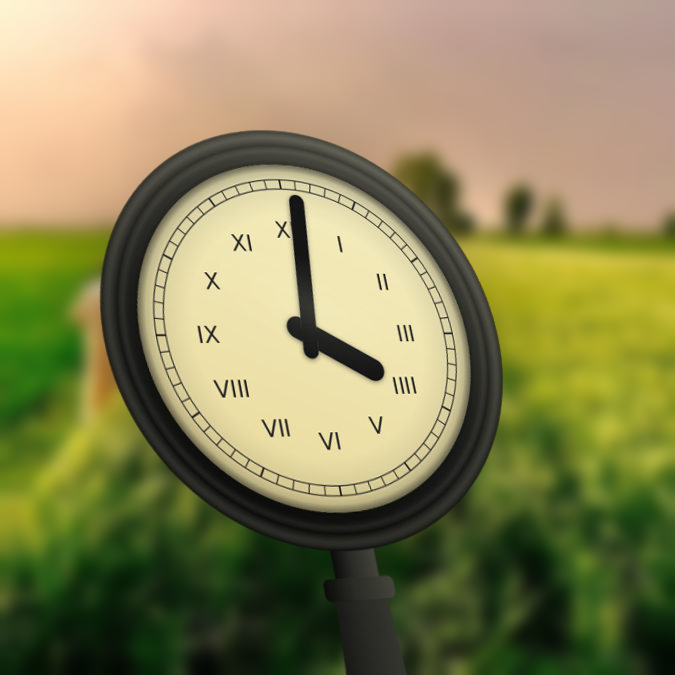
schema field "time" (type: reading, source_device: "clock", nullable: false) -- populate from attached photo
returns 4:01
